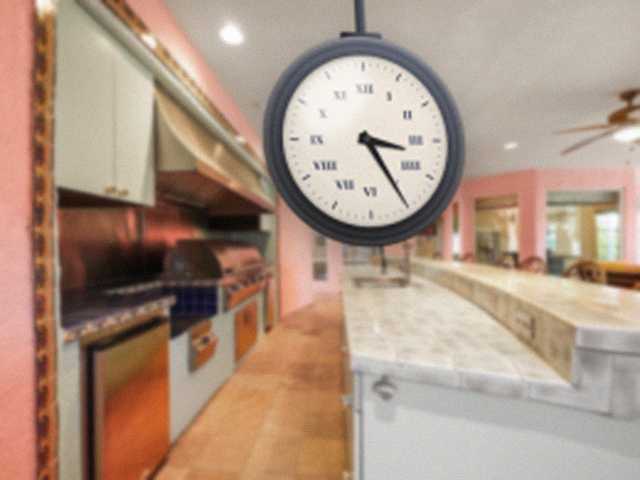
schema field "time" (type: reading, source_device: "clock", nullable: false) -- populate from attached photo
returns 3:25
